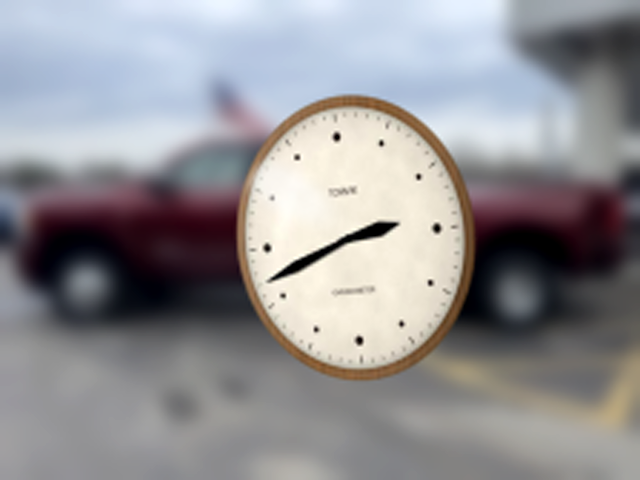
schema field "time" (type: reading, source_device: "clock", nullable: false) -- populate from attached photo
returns 2:42
